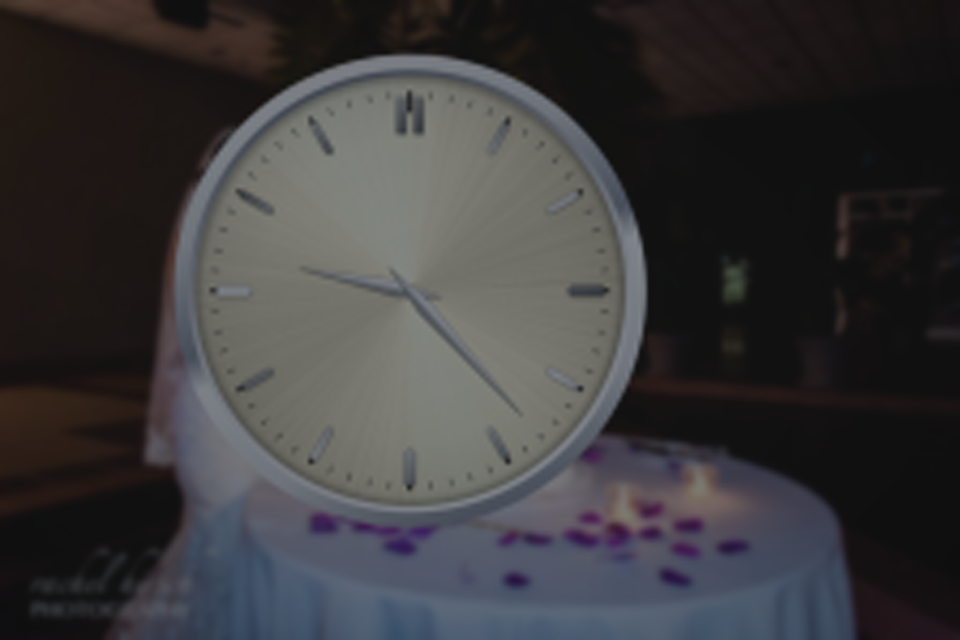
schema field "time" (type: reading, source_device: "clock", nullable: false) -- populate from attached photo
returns 9:23
